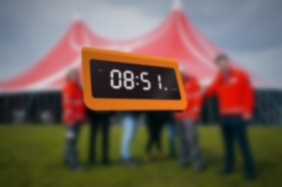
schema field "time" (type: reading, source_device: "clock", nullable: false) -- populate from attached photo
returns 8:51
